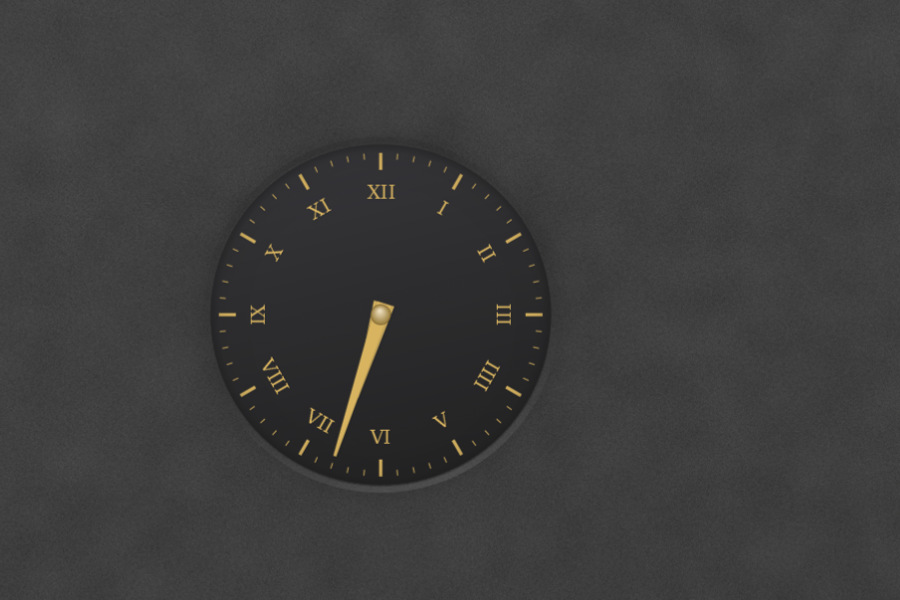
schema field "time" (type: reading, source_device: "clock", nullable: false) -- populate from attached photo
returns 6:33
